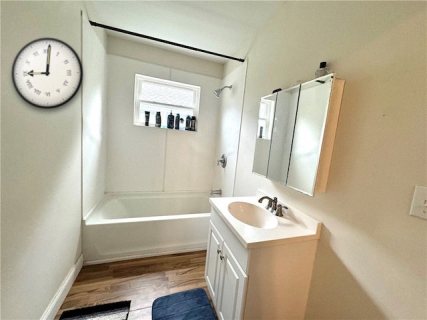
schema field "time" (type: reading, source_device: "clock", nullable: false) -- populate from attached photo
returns 9:01
